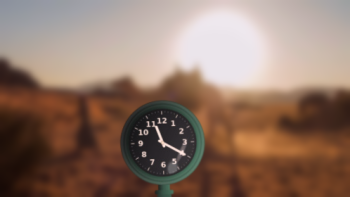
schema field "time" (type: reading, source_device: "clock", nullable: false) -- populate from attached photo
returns 11:20
